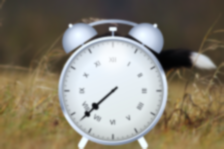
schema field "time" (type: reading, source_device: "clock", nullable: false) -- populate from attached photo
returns 7:38
